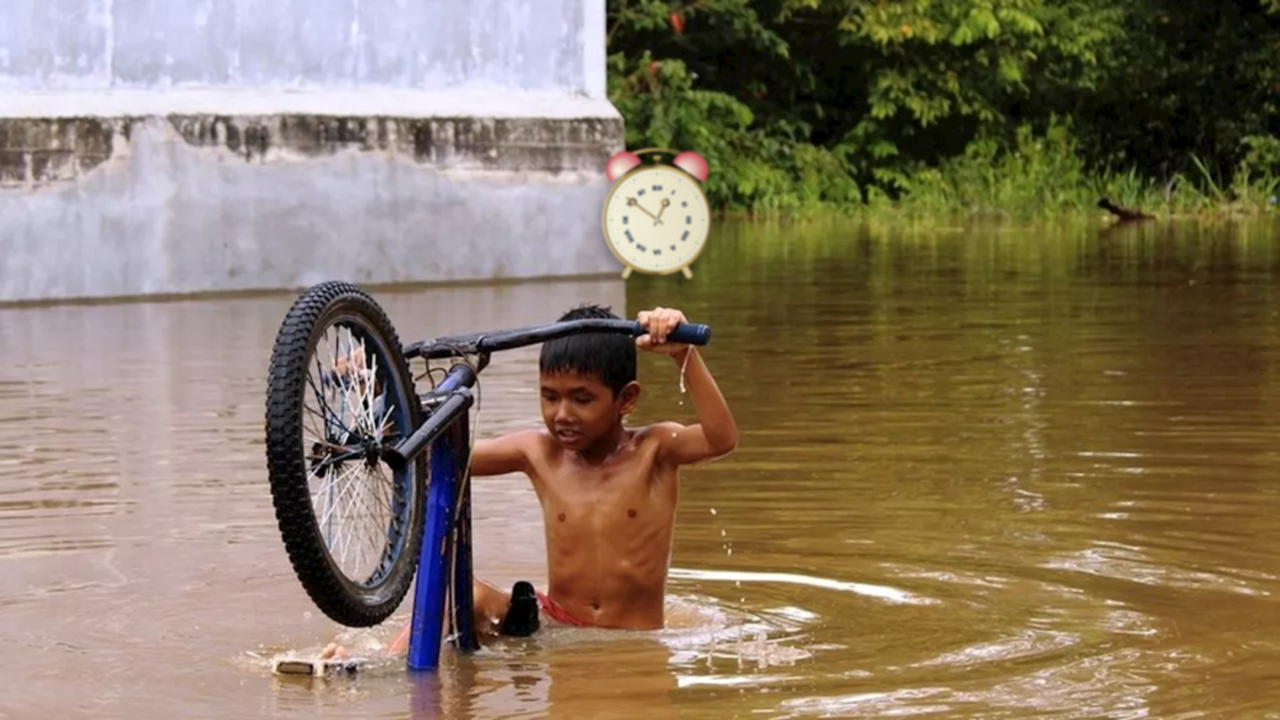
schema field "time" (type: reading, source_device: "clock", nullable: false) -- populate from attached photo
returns 12:51
